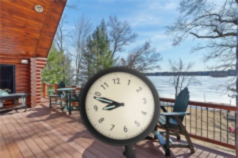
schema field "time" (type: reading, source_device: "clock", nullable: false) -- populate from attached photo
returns 8:49
